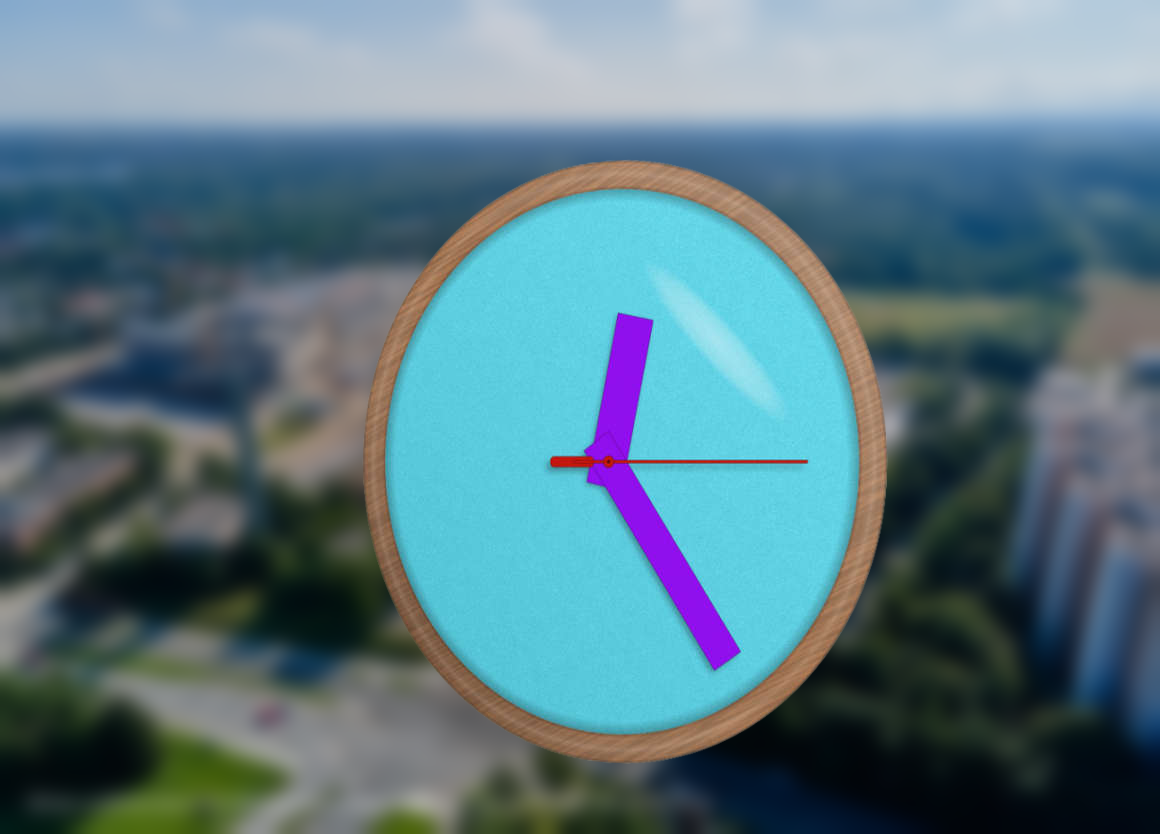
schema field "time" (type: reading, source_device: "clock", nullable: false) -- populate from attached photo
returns 12:24:15
